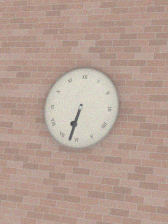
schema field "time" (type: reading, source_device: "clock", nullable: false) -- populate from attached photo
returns 6:32
